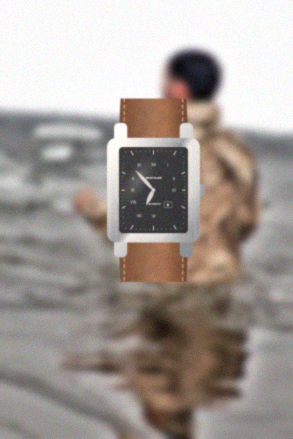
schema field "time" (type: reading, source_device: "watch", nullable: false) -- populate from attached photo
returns 6:53
